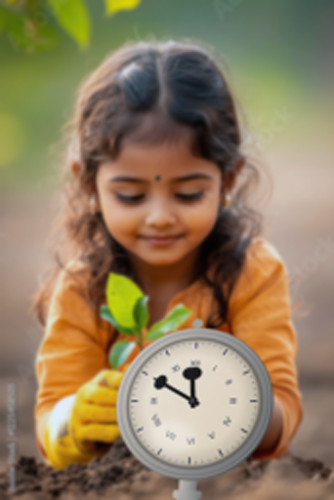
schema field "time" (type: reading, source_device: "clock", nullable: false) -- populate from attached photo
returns 11:50
